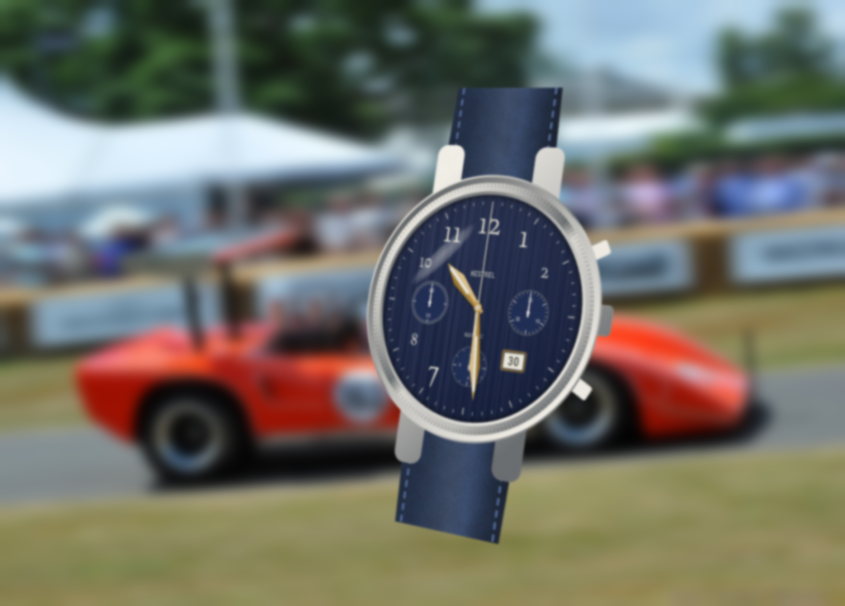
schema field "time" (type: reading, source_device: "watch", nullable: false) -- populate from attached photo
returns 10:29
